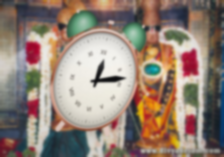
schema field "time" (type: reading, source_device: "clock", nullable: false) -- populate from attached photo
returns 12:13
